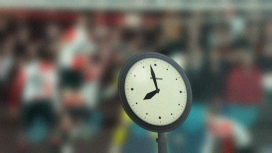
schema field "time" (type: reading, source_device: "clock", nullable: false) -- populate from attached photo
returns 7:58
